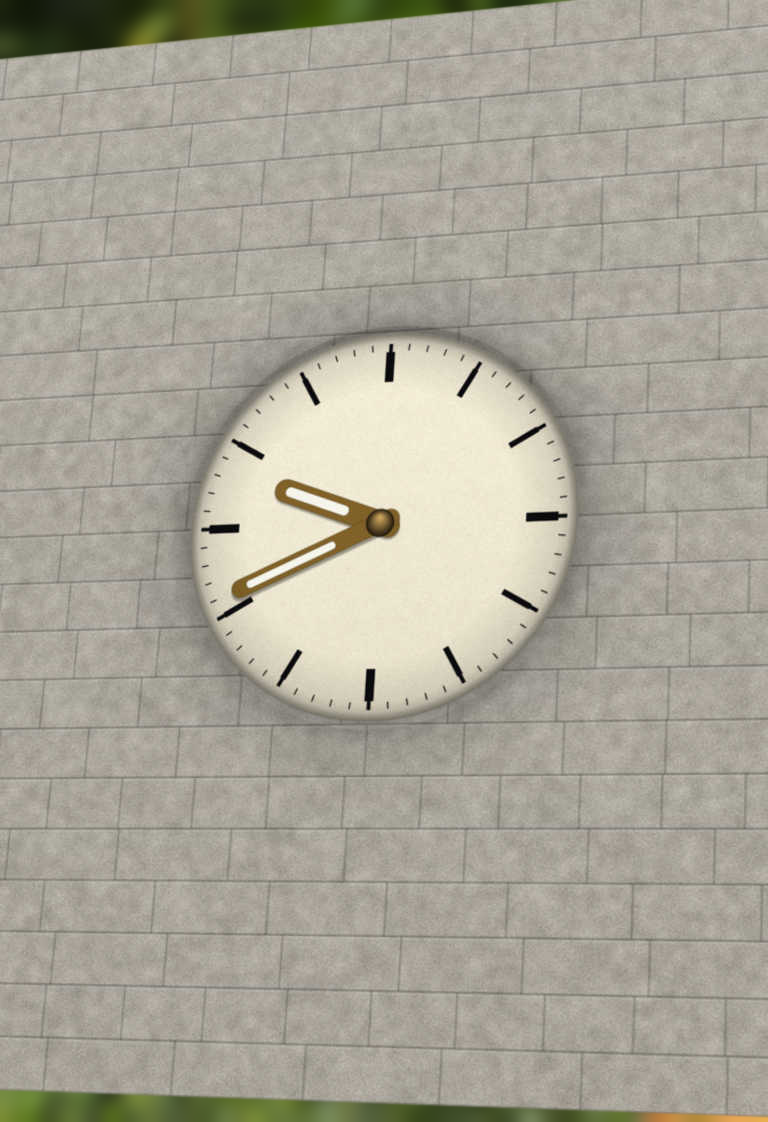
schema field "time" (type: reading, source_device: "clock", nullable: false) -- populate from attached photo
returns 9:41
